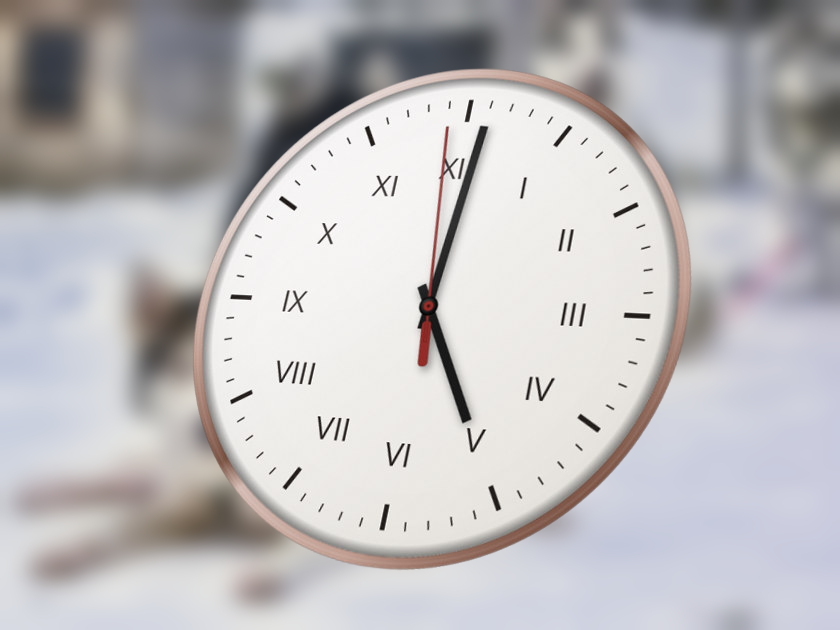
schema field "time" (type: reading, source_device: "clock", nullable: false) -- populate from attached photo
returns 5:00:59
